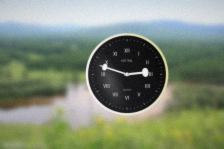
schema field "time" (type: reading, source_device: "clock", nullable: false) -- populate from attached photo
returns 2:48
